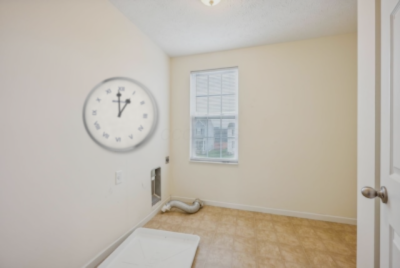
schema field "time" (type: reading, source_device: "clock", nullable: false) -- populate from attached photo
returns 12:59
